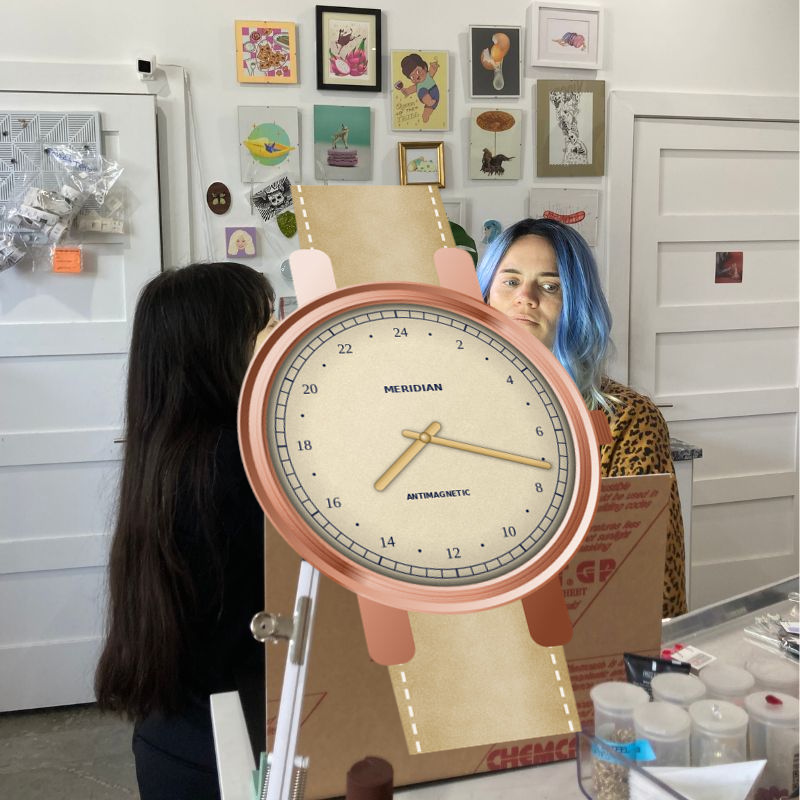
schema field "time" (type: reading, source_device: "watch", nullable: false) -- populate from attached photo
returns 15:18
